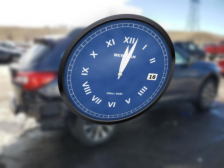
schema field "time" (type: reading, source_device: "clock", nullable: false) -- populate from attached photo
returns 12:02
